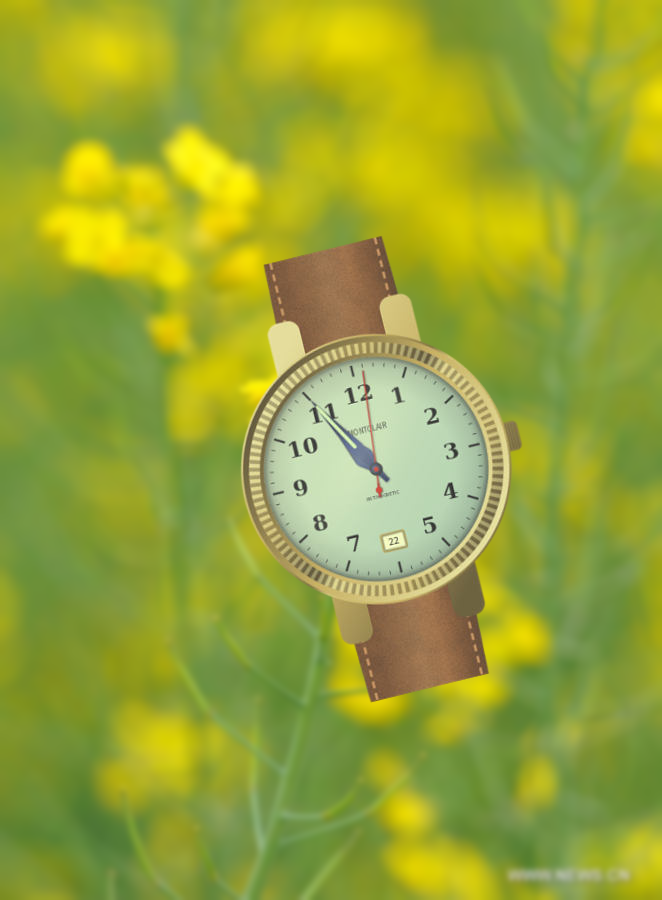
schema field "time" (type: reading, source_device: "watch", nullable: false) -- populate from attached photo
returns 10:55:01
